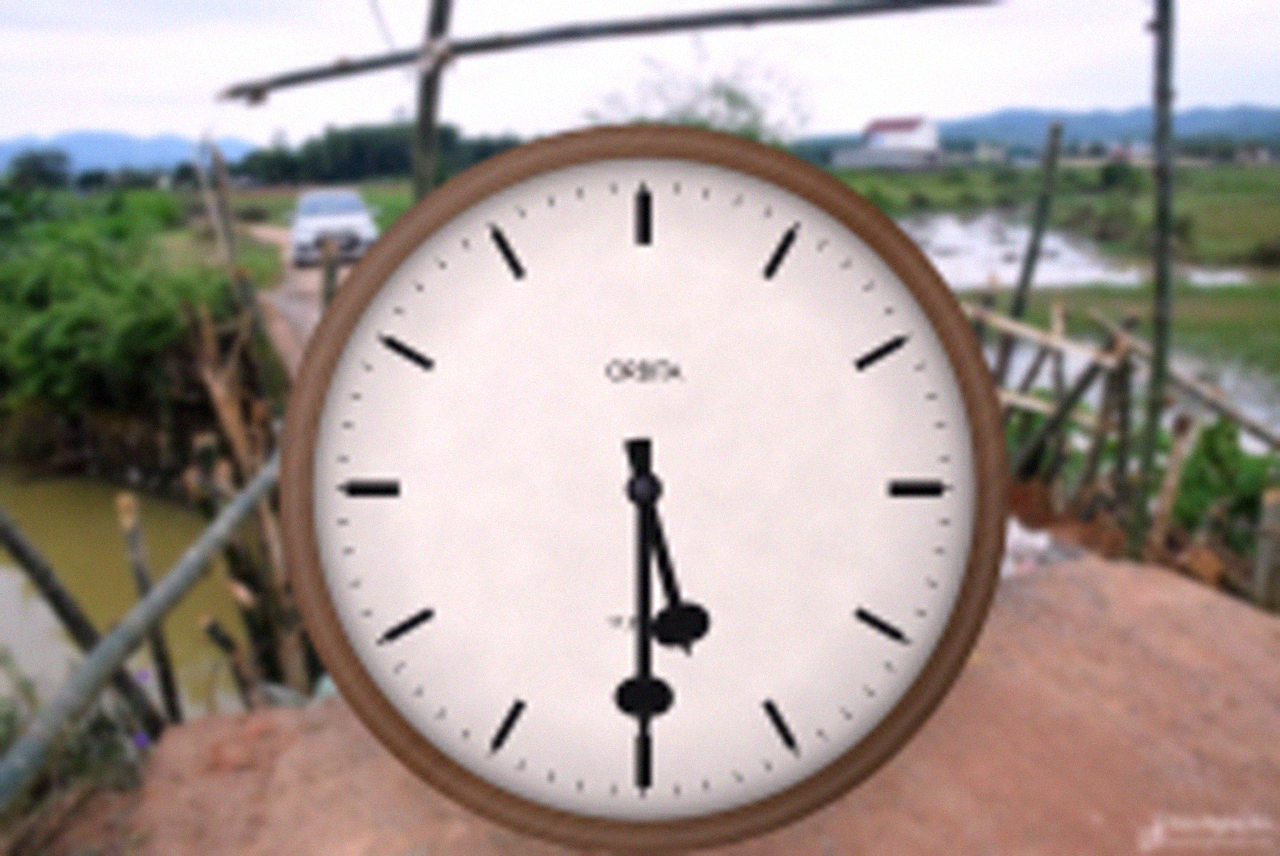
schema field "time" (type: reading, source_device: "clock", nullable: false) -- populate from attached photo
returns 5:30
